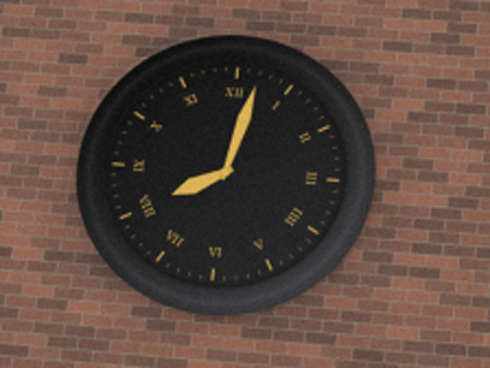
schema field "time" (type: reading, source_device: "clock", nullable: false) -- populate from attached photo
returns 8:02
